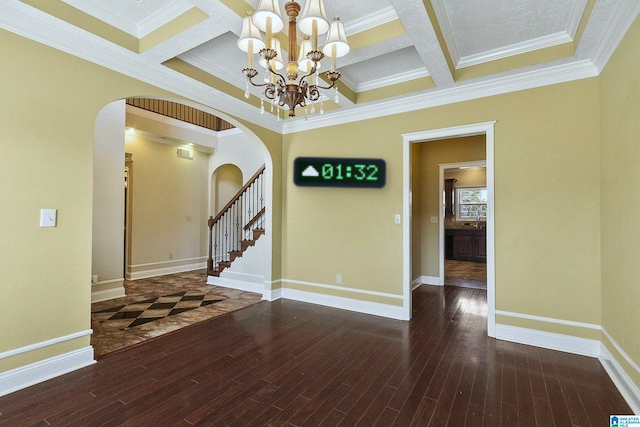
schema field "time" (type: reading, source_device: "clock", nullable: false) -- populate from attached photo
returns 1:32
